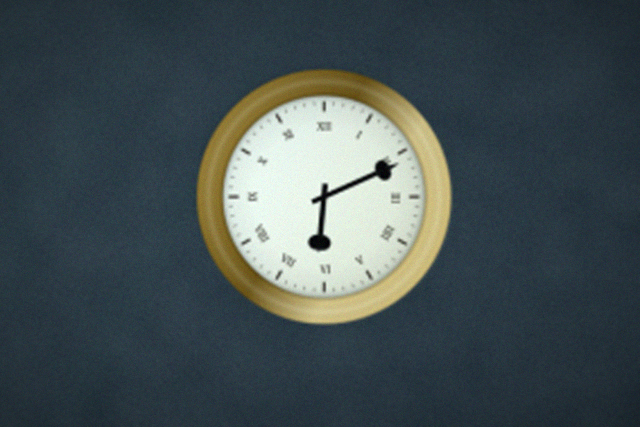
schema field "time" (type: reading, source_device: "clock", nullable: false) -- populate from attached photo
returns 6:11
